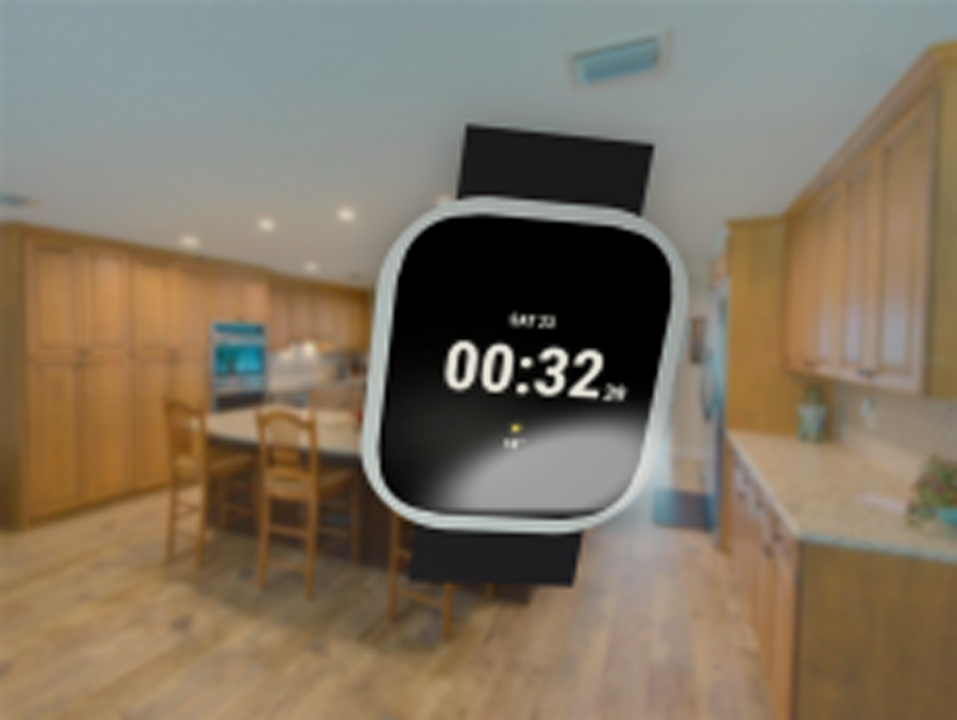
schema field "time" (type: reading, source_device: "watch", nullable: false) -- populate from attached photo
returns 0:32
